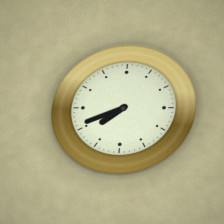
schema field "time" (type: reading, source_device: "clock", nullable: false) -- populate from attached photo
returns 7:41
